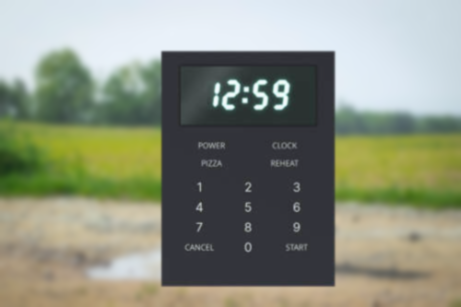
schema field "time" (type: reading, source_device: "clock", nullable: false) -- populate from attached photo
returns 12:59
